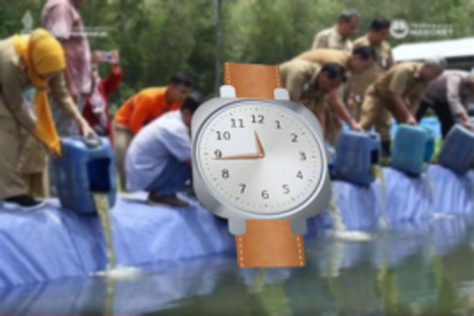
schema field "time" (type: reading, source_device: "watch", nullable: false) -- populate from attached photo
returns 11:44
